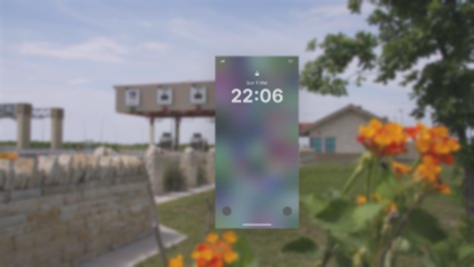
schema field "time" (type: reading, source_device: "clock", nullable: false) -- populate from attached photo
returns 22:06
